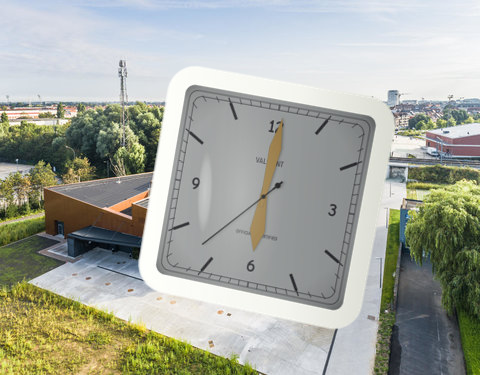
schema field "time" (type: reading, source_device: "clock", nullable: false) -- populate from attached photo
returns 6:00:37
